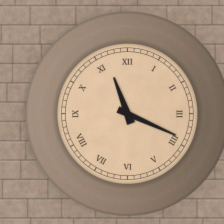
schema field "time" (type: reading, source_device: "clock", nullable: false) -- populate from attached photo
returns 11:19
